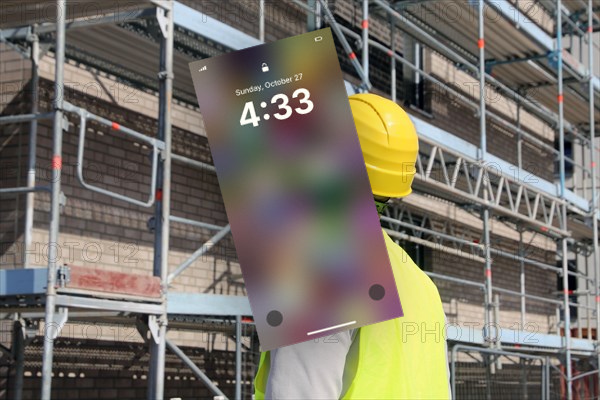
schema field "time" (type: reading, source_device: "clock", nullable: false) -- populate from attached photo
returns 4:33
